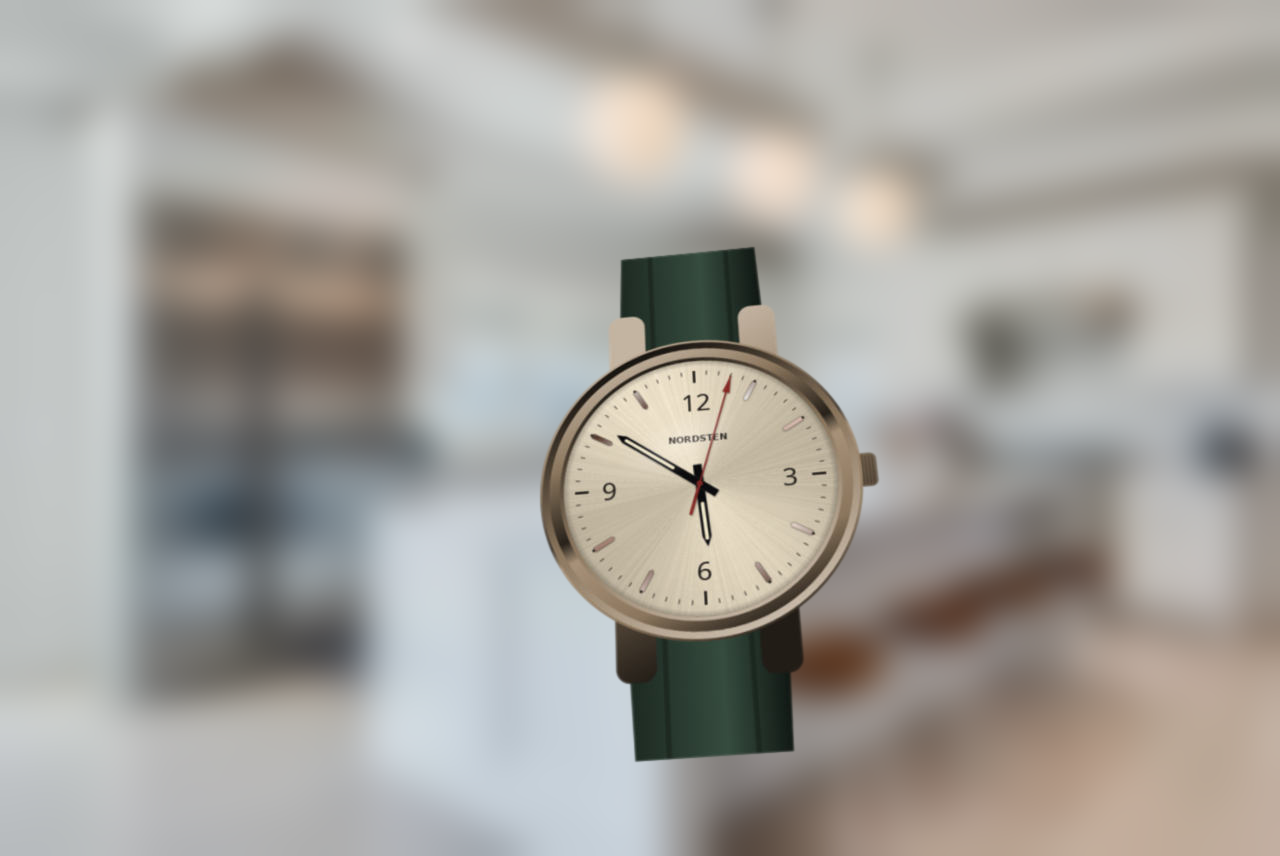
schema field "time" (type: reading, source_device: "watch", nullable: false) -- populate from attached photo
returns 5:51:03
